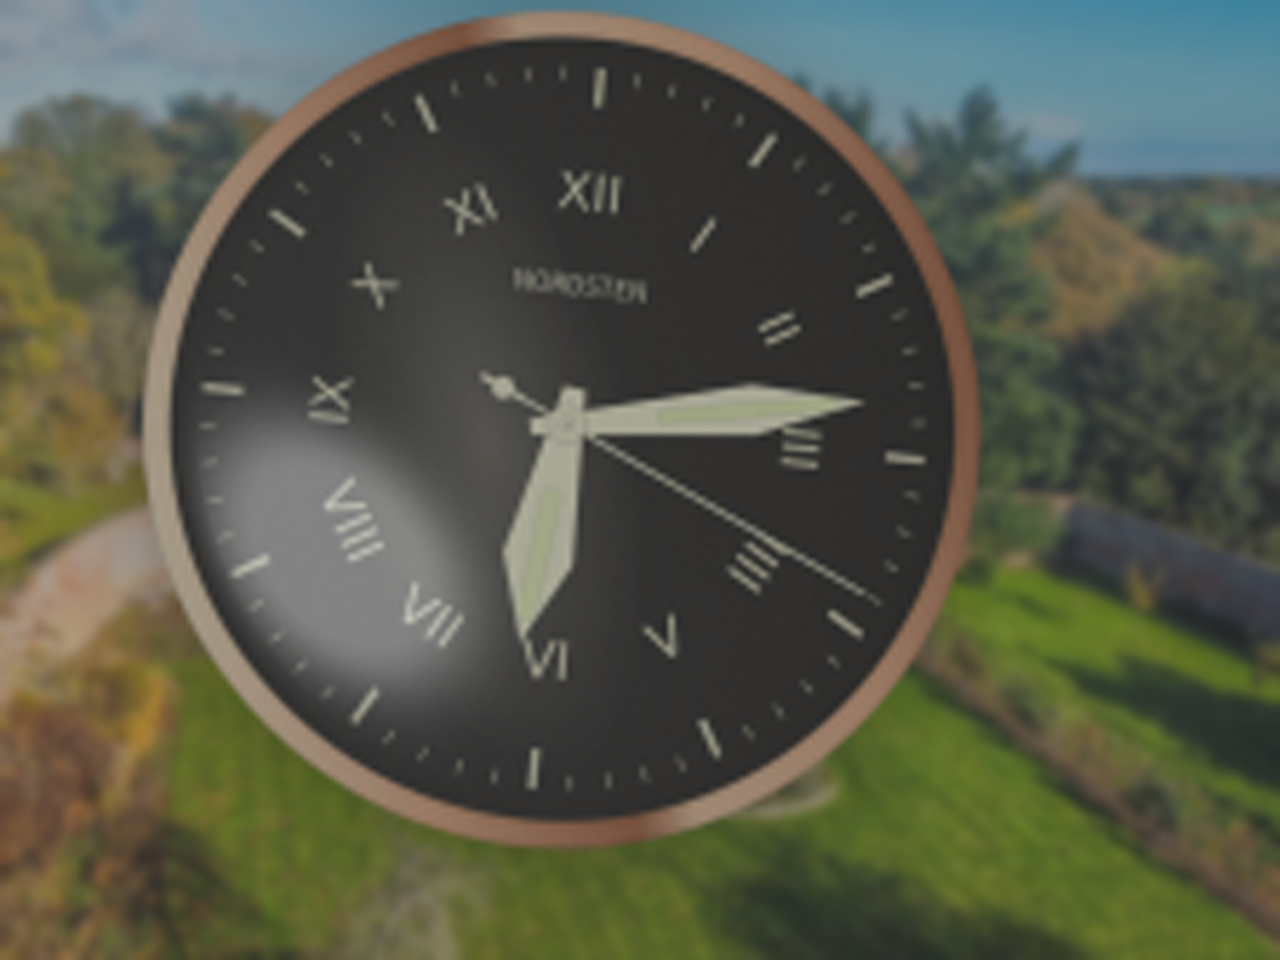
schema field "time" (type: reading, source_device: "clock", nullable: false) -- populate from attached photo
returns 6:13:19
